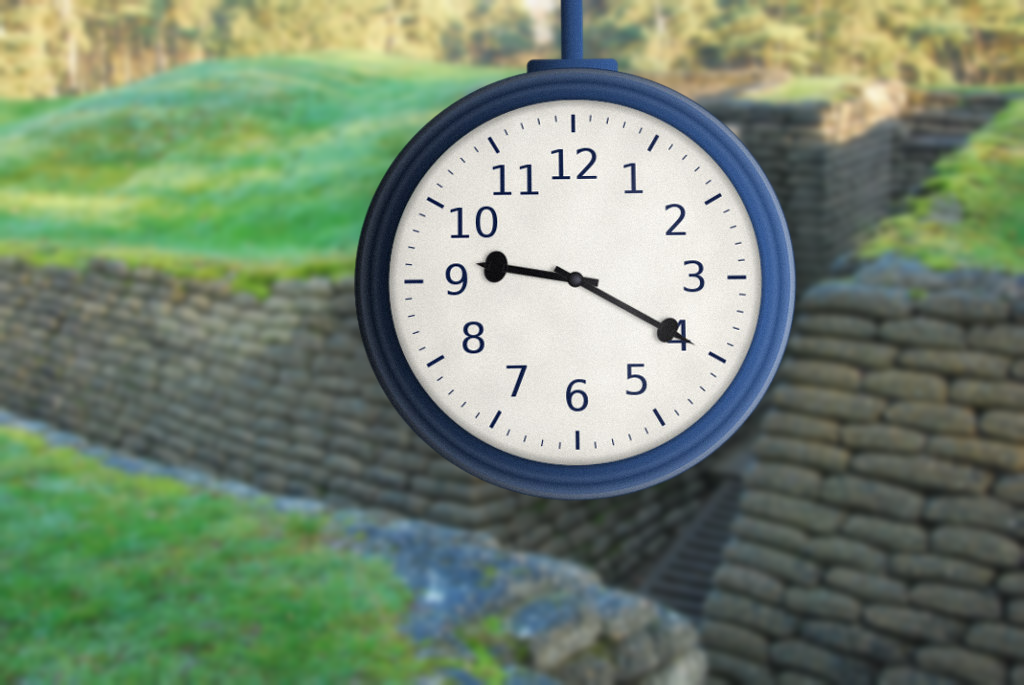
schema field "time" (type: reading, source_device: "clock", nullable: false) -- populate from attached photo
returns 9:20
